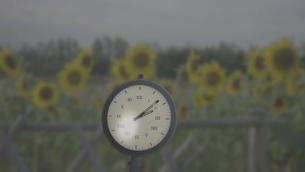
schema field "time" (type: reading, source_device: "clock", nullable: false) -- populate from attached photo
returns 2:08
